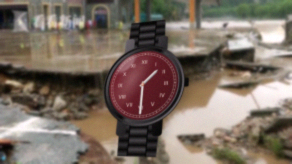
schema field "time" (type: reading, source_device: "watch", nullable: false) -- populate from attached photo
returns 1:30
